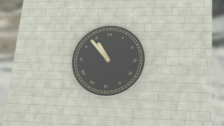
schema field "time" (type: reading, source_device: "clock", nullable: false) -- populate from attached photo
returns 10:53
